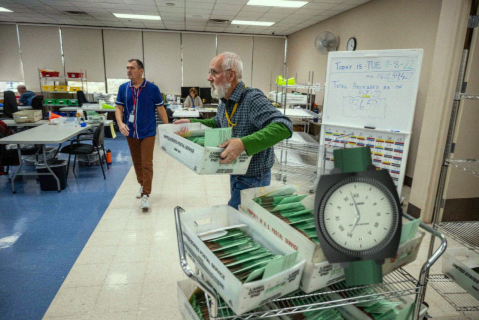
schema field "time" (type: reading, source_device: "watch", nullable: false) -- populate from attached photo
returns 6:58
